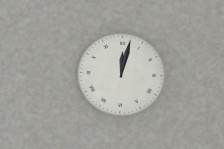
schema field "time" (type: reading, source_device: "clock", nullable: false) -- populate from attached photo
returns 12:02
